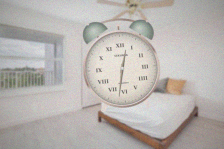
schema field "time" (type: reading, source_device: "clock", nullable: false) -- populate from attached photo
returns 12:32
